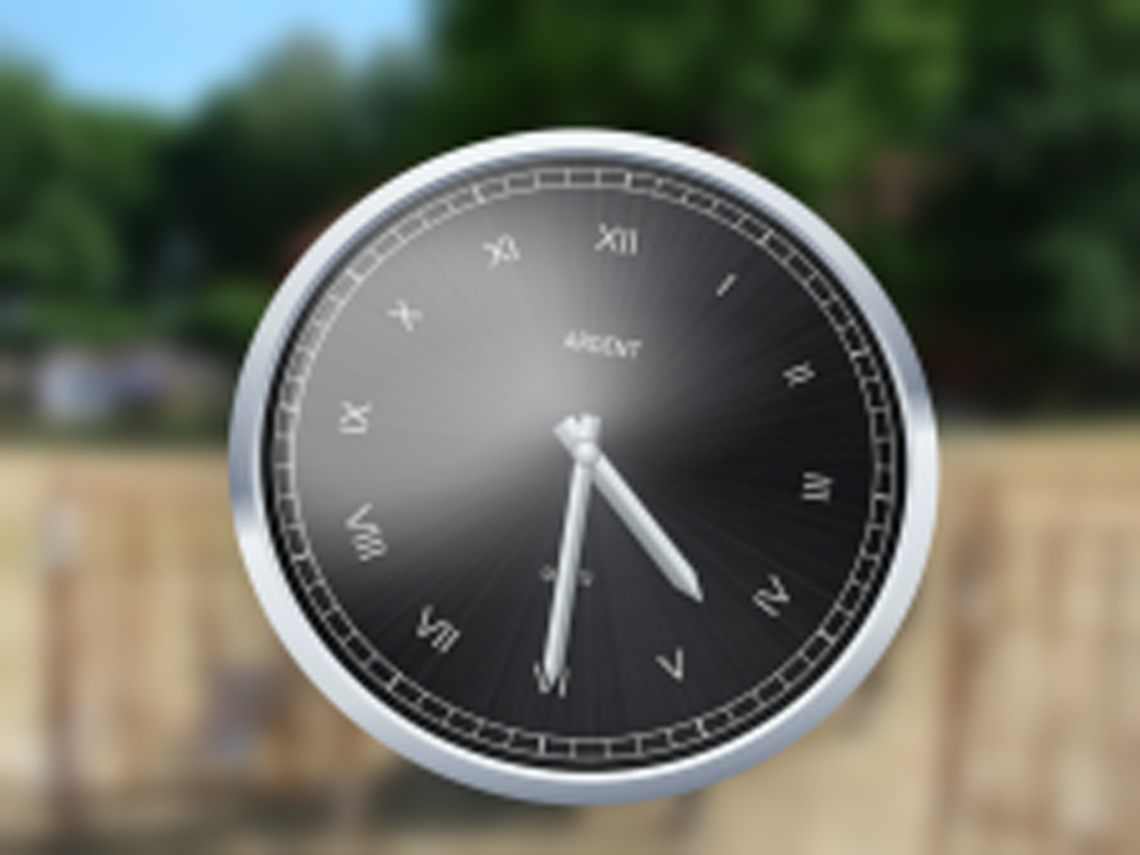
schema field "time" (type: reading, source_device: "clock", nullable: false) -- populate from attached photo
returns 4:30
